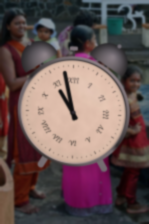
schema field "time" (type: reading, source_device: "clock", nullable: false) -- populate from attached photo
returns 10:58
